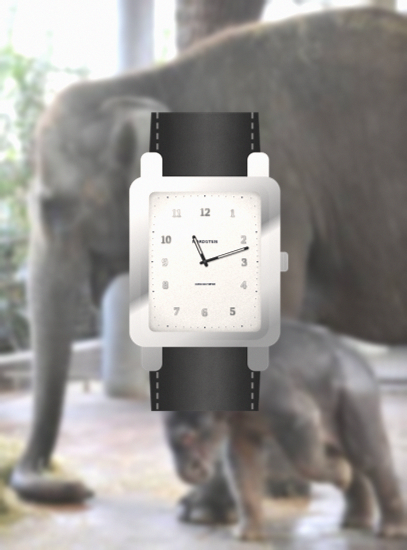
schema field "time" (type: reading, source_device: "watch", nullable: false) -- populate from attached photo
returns 11:12
